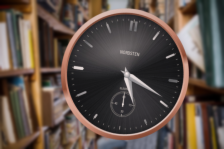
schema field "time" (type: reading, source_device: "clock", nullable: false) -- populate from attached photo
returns 5:19
